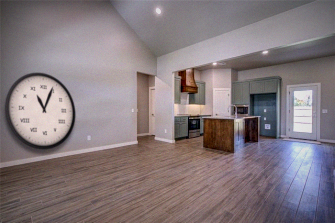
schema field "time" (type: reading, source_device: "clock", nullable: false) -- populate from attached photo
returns 11:04
